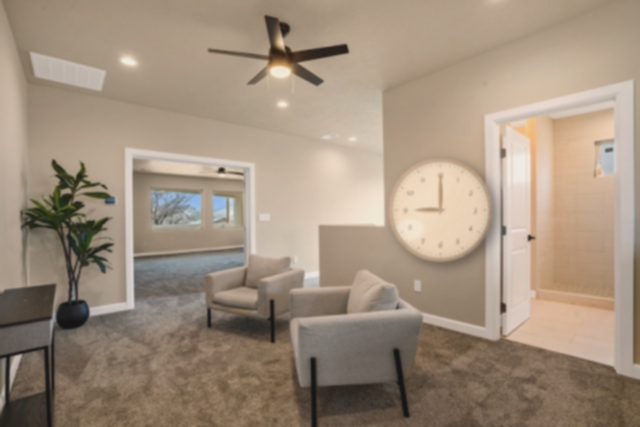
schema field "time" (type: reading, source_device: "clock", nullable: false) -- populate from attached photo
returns 9:00
